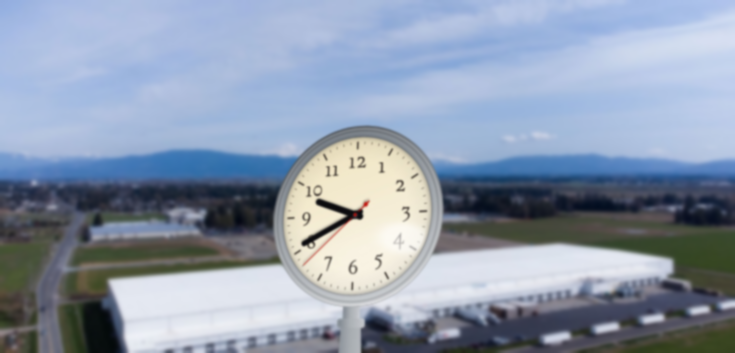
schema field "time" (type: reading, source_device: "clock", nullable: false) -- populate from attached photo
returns 9:40:38
